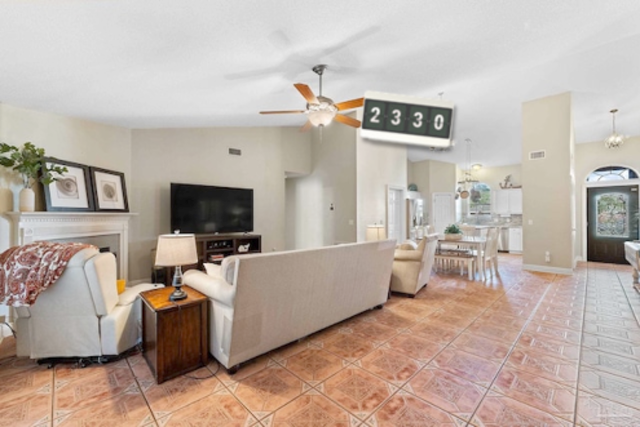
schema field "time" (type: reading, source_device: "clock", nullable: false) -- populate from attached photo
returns 23:30
